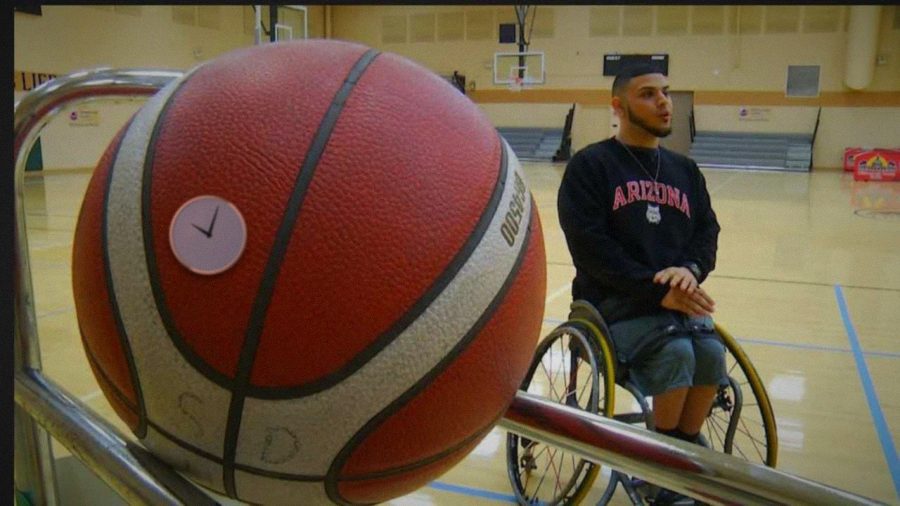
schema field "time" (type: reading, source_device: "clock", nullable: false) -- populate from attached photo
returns 10:03
